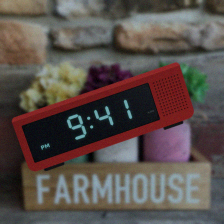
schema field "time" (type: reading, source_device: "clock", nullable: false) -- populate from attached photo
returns 9:41
